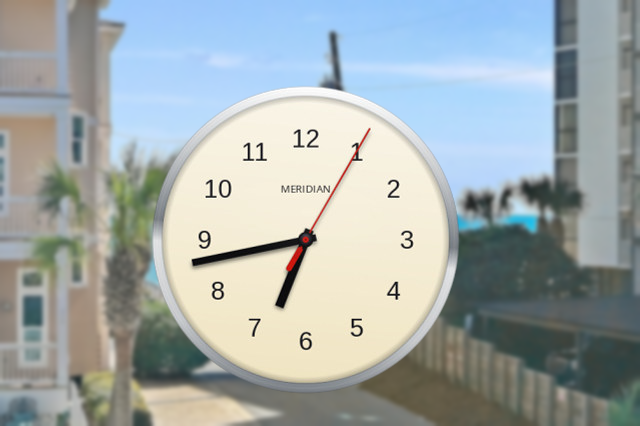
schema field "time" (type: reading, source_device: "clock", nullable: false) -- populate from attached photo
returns 6:43:05
